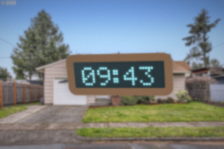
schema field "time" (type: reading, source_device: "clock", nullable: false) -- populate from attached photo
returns 9:43
